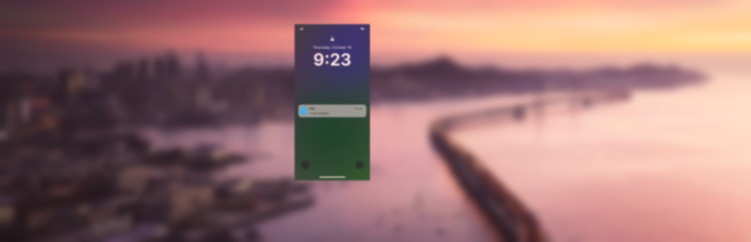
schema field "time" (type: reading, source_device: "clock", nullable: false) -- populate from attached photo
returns 9:23
